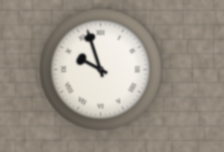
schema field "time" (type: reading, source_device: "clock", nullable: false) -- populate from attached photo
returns 9:57
